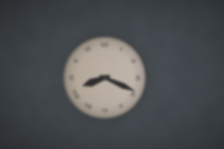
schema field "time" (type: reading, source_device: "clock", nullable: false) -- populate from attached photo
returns 8:19
